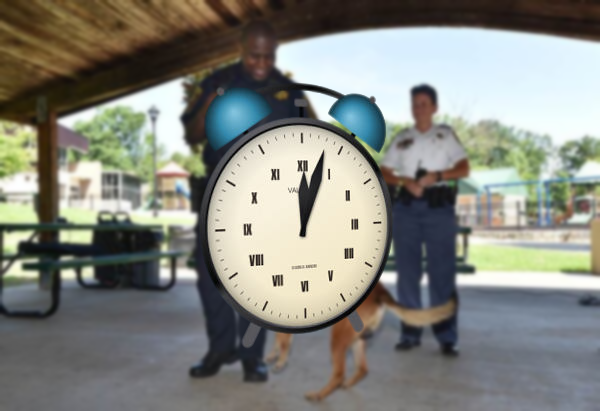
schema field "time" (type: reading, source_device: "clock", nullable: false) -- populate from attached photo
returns 12:03
